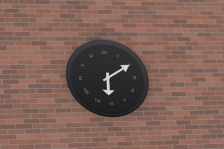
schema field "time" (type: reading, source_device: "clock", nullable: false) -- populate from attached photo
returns 6:10
